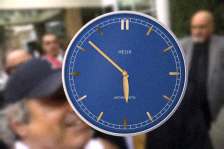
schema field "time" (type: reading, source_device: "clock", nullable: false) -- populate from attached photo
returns 5:52
